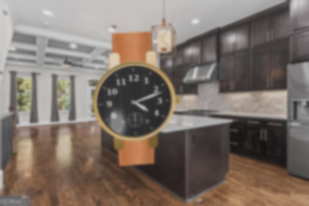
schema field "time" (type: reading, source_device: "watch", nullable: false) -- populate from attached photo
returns 4:12
